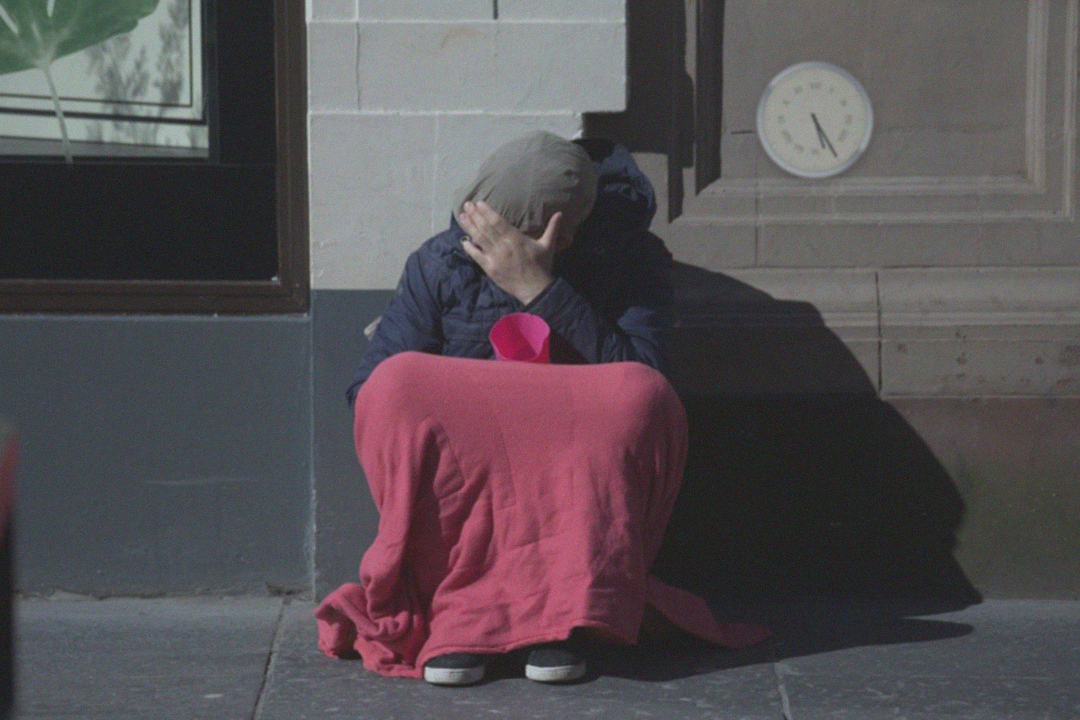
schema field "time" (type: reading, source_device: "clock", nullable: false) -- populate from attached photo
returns 5:25
